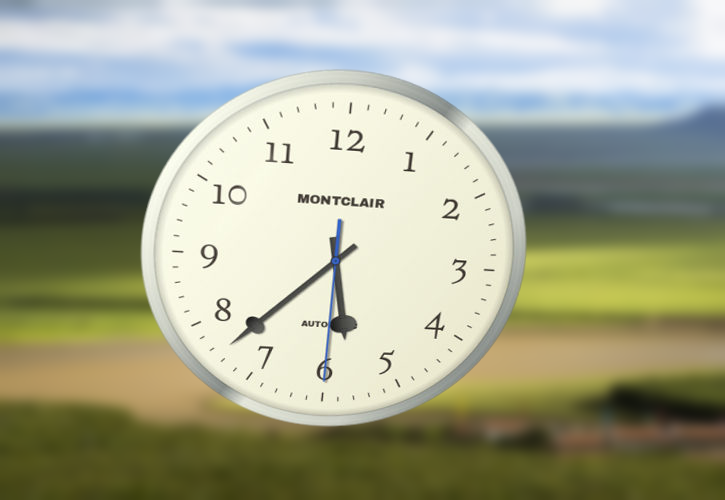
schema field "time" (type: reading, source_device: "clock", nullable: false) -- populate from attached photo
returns 5:37:30
